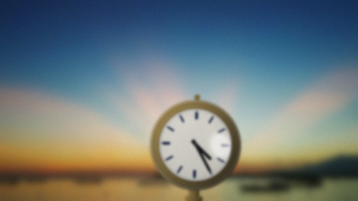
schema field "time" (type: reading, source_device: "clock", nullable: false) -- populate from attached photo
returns 4:25
